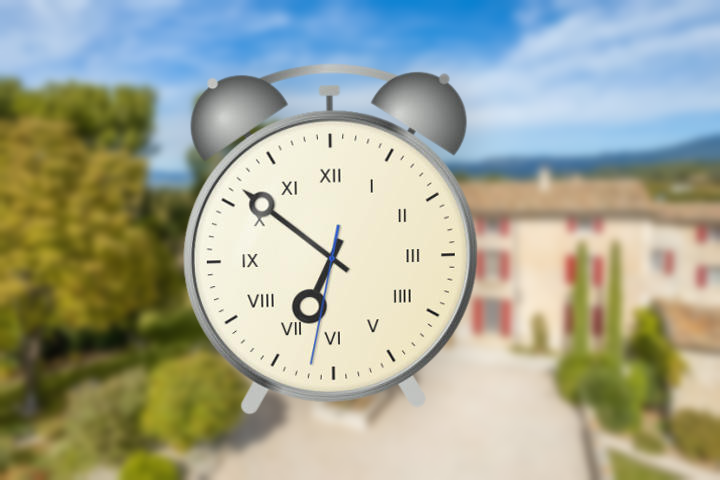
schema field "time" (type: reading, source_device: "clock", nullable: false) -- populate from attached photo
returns 6:51:32
